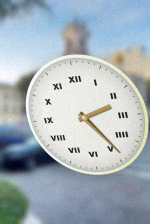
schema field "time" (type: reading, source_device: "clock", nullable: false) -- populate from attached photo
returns 2:24
